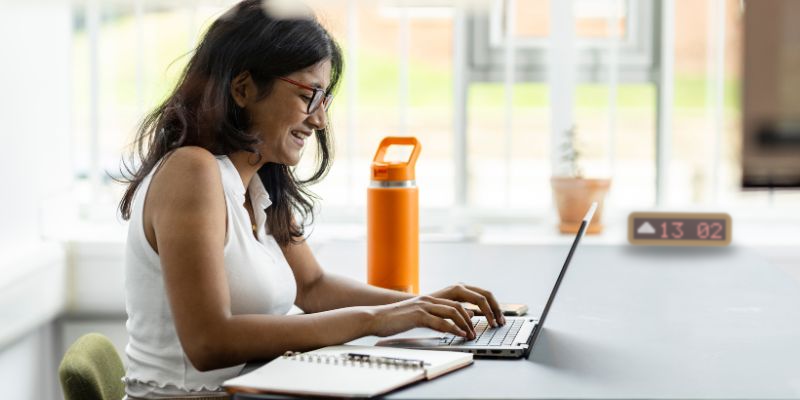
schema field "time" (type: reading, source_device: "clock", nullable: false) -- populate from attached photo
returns 13:02
